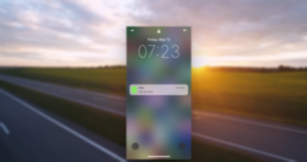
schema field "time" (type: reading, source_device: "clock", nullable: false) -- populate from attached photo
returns 7:23
